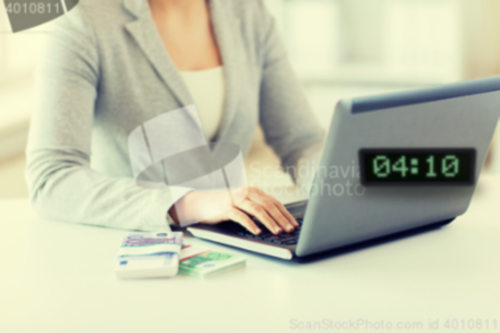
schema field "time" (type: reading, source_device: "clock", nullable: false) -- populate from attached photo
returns 4:10
